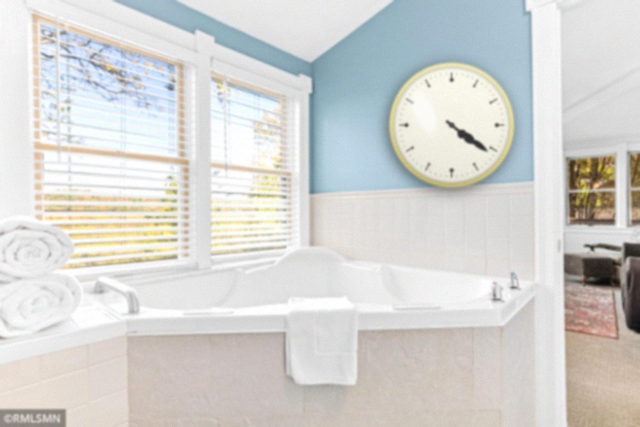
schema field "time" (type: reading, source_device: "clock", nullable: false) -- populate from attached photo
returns 4:21
